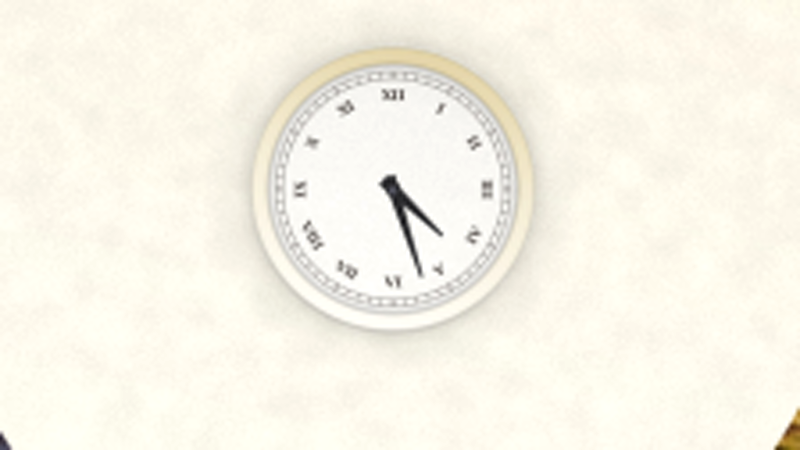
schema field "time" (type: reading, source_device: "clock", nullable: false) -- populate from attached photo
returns 4:27
